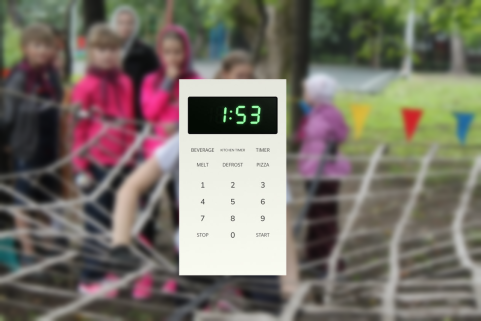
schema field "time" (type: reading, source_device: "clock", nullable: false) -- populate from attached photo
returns 1:53
